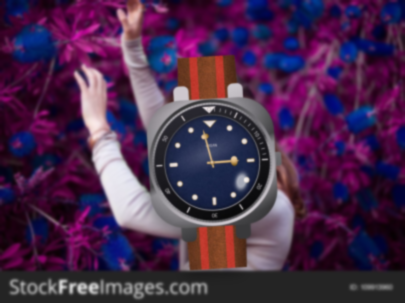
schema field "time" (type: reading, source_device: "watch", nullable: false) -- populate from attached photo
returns 2:58
